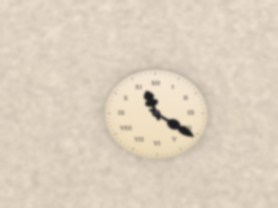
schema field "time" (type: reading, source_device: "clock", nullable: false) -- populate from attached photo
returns 11:21
